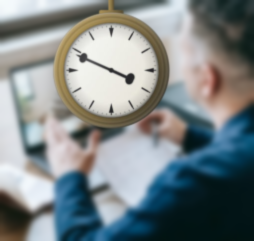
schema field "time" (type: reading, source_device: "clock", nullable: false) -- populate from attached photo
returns 3:49
